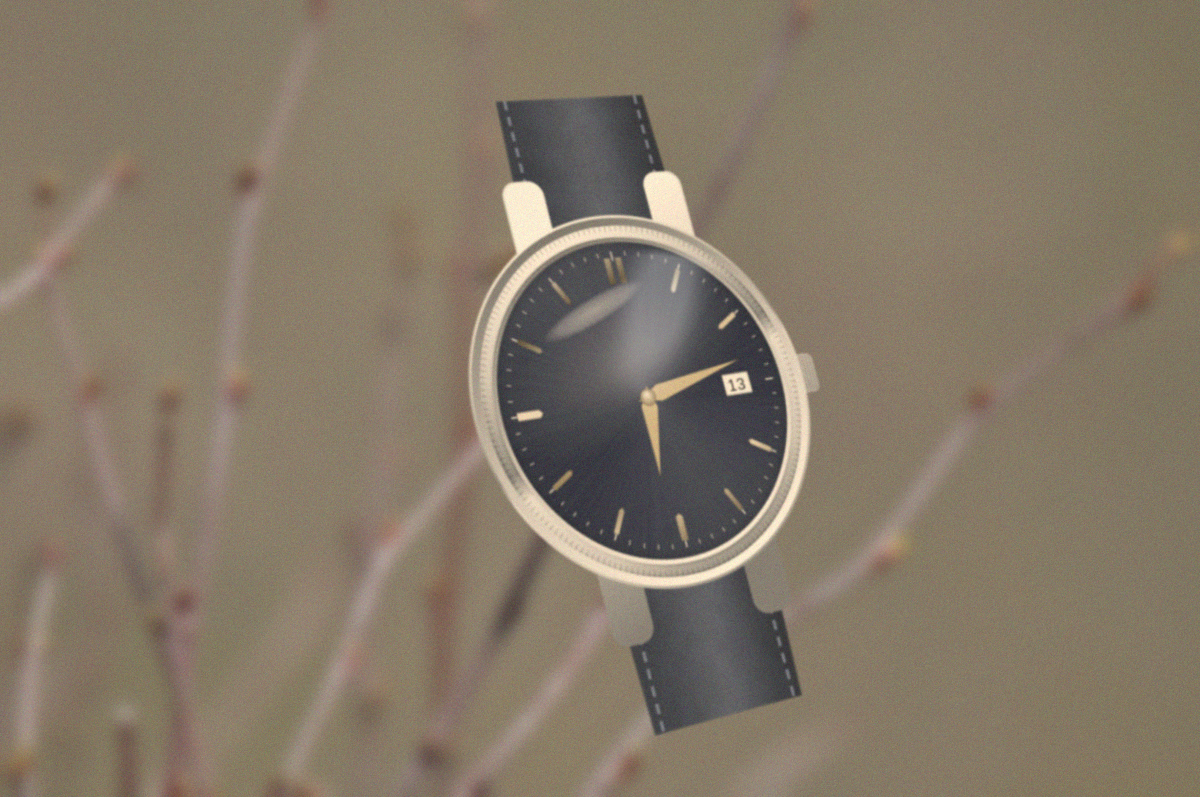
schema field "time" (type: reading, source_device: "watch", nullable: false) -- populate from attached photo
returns 6:13
